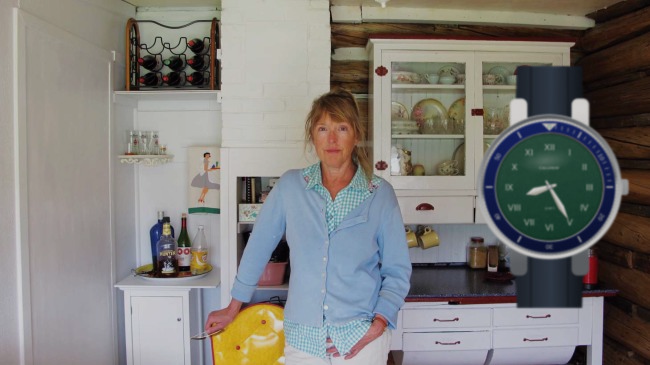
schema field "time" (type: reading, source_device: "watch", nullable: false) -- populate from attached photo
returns 8:25
